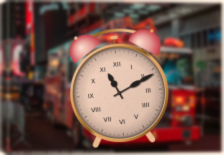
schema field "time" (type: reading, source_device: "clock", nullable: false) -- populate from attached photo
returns 11:11
